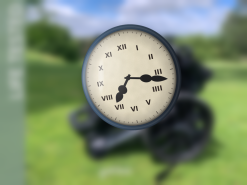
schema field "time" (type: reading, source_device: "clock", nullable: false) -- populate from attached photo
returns 7:17
